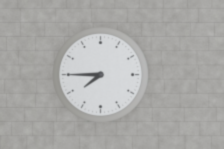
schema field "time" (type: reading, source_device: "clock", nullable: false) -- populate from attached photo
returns 7:45
